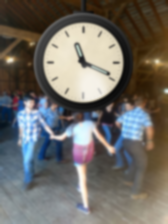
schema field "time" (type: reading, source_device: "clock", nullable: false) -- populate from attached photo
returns 11:19
